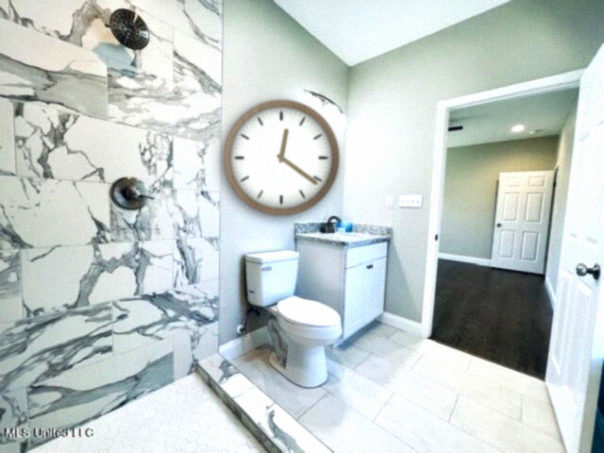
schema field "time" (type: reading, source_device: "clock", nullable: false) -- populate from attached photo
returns 12:21
